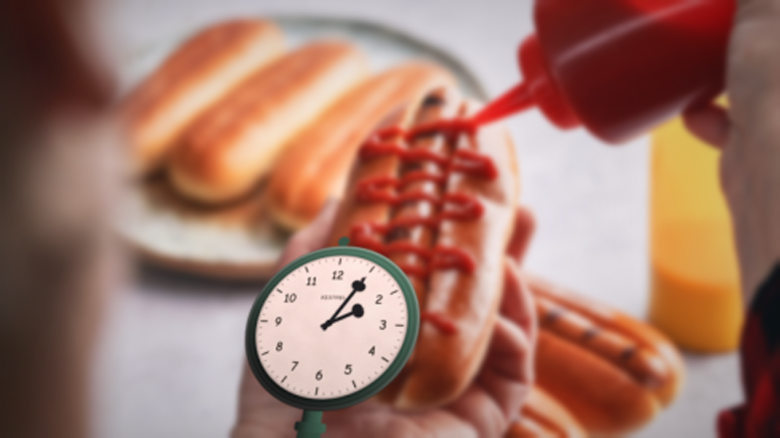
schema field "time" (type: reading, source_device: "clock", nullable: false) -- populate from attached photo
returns 2:05
